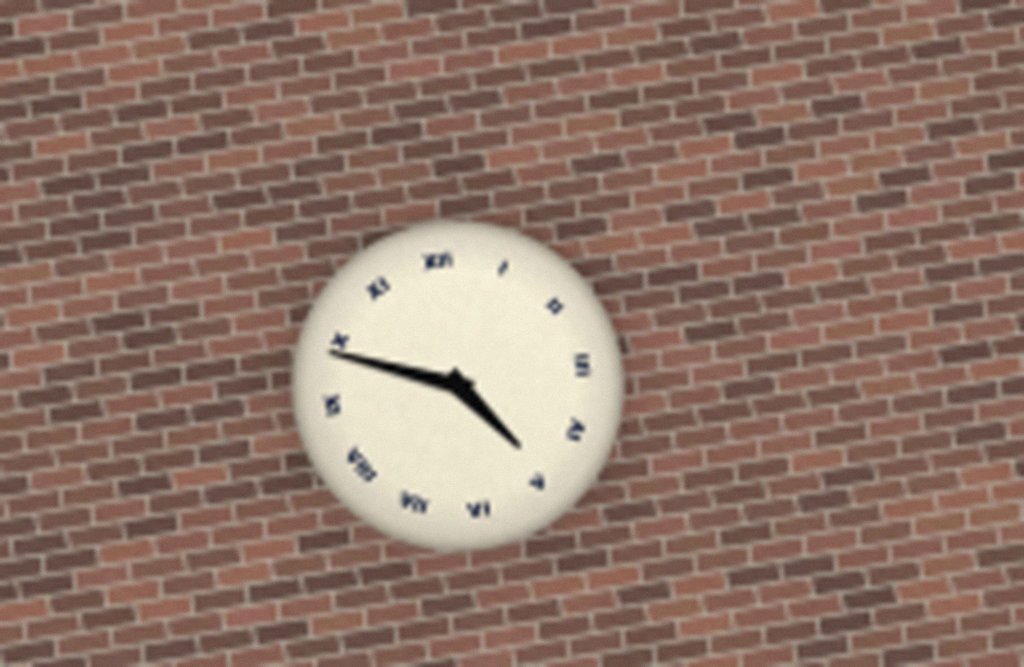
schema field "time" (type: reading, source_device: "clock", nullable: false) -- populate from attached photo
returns 4:49
